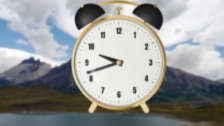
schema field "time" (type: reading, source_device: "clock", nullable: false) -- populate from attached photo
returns 9:42
